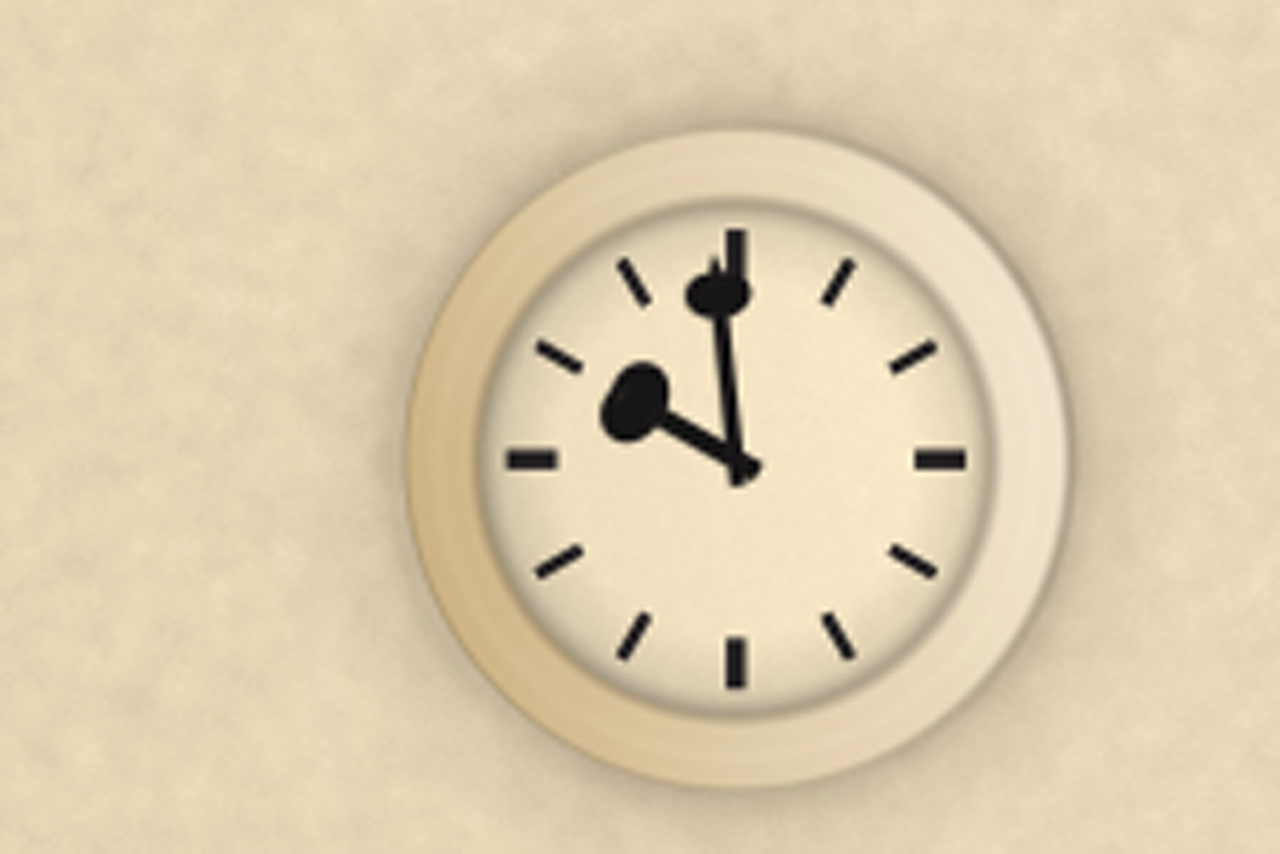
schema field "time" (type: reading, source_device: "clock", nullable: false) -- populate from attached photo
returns 9:59
